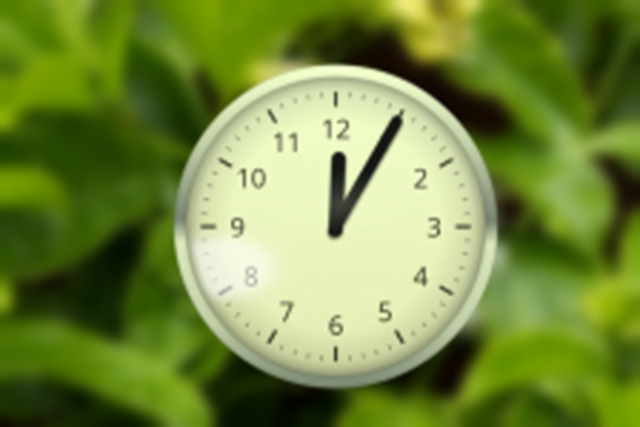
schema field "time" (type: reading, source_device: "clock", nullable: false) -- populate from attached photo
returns 12:05
